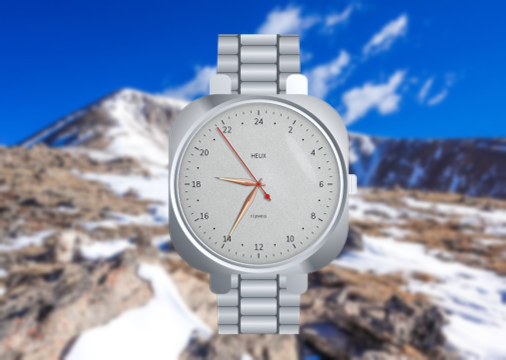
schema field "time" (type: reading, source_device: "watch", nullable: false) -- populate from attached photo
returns 18:34:54
